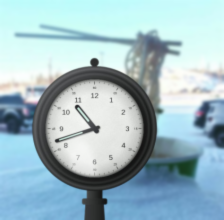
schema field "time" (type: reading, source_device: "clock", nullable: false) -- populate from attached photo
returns 10:42
